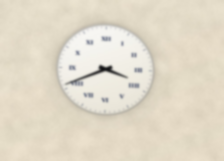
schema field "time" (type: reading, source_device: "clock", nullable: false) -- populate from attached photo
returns 3:41
